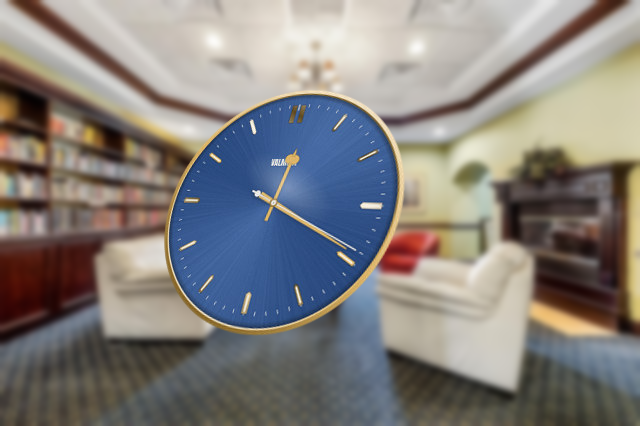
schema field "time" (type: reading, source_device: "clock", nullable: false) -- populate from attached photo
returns 12:19:19
